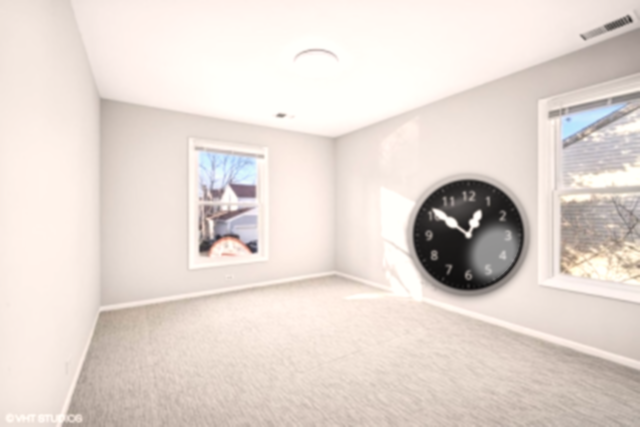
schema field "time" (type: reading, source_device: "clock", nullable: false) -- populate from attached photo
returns 12:51
